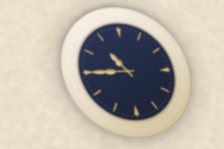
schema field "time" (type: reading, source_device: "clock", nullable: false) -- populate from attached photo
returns 10:45
